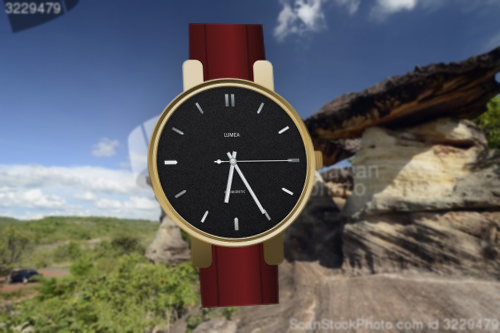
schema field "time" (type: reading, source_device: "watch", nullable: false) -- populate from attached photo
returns 6:25:15
